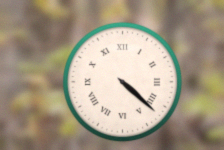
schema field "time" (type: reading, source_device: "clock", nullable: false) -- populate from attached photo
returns 4:22
